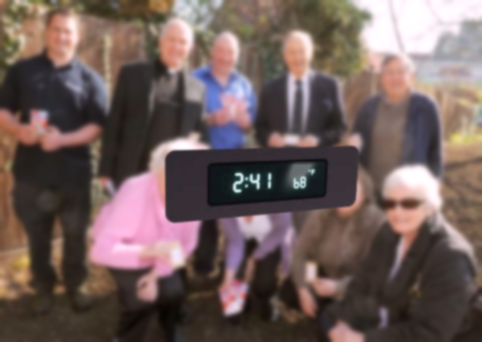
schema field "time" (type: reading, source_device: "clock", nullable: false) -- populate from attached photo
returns 2:41
